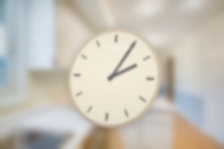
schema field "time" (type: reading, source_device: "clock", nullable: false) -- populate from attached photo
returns 2:05
